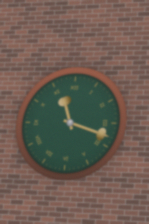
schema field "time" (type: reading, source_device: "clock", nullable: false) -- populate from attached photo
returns 11:18
